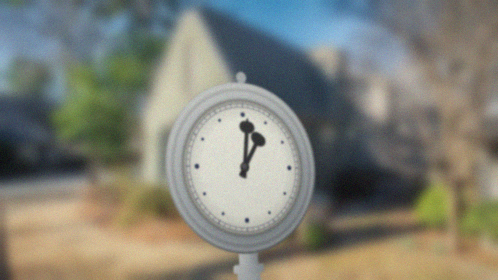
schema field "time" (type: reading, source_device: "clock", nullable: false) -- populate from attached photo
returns 1:01
